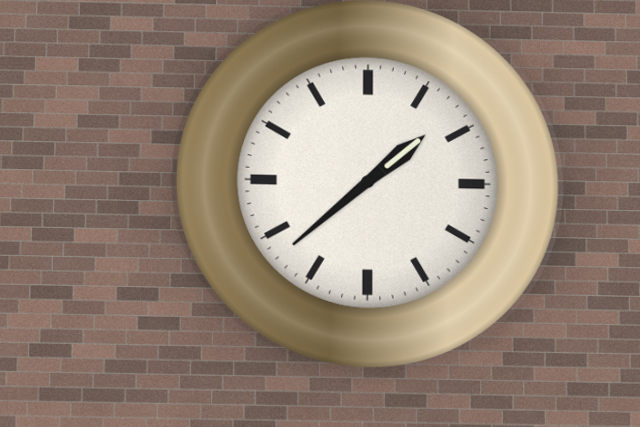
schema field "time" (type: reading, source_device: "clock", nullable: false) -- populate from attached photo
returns 1:38
